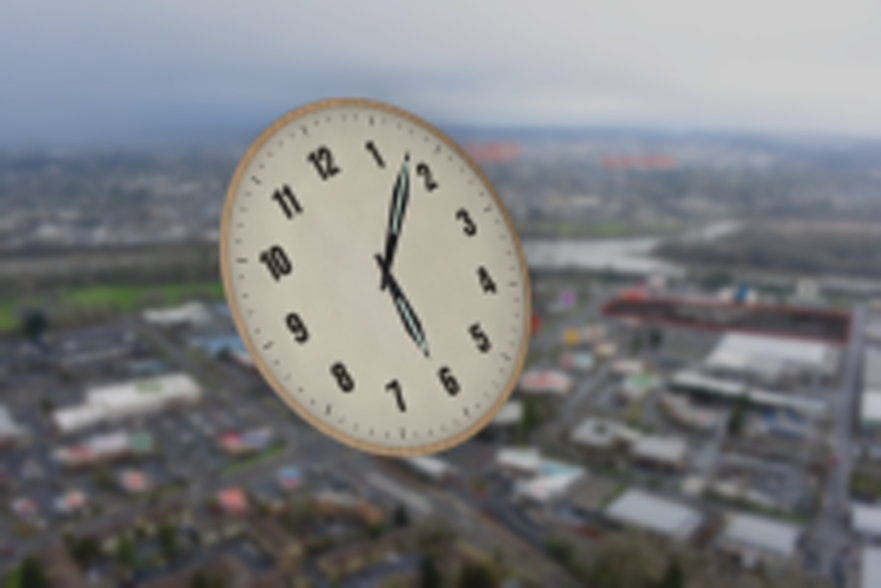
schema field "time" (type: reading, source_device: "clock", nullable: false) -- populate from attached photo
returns 6:08
